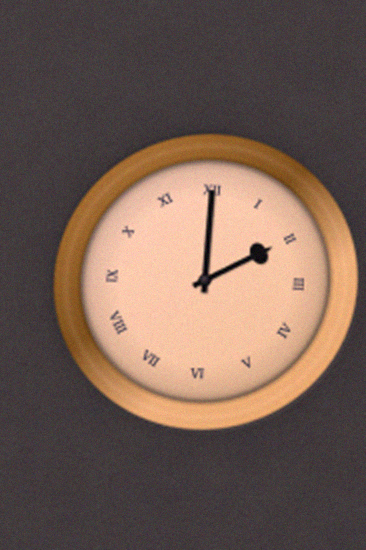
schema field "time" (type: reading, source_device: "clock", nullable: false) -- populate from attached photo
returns 2:00
